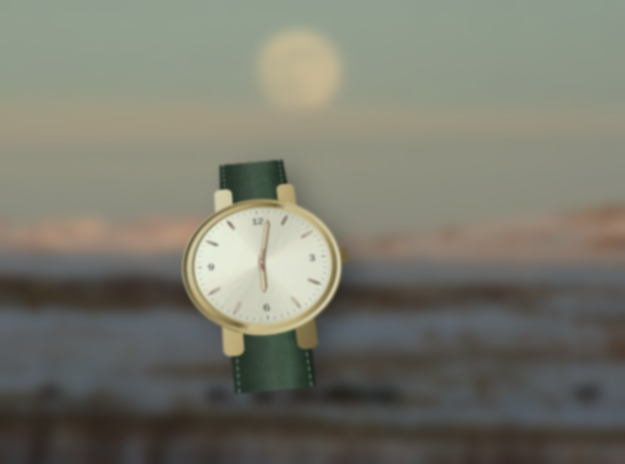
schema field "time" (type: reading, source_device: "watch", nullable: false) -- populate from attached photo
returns 6:02
